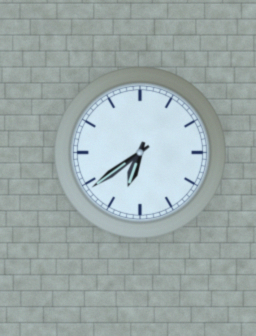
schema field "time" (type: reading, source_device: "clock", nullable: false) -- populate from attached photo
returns 6:39
